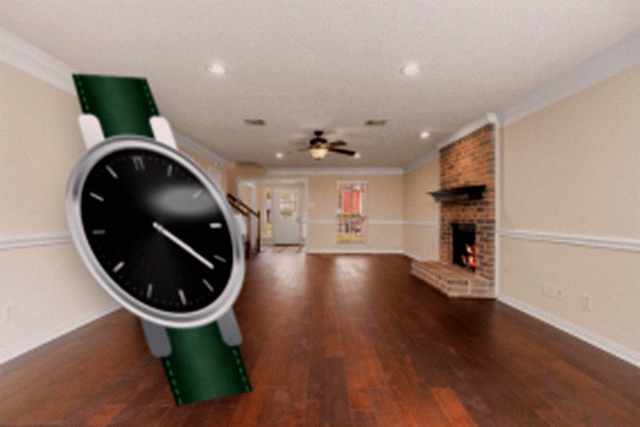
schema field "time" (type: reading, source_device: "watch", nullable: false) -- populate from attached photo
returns 4:22
